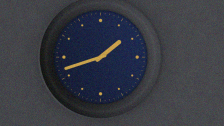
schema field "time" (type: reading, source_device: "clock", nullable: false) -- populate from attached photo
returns 1:42
